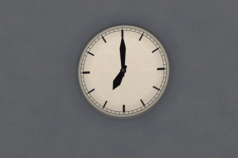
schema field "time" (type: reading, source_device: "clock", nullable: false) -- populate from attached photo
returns 7:00
